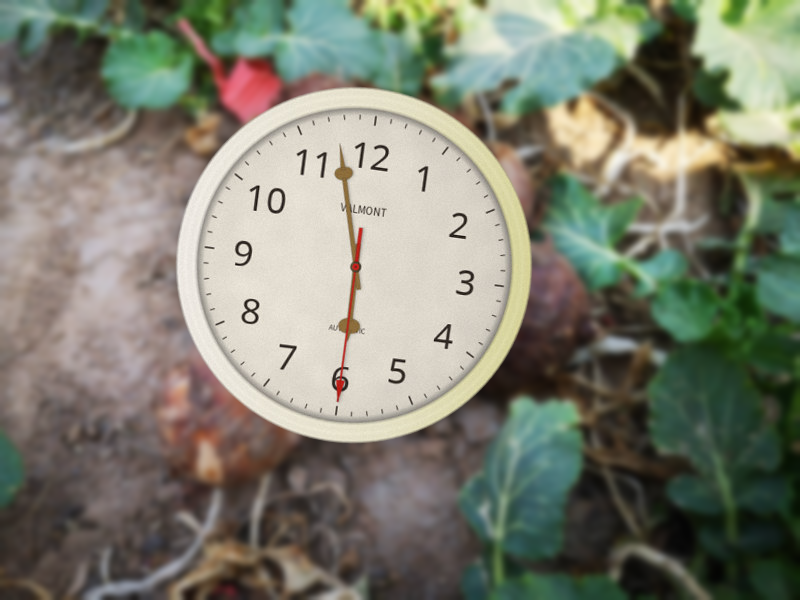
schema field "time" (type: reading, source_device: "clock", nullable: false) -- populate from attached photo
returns 5:57:30
